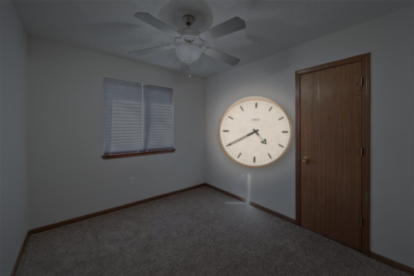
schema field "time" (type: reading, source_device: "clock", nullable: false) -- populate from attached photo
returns 4:40
